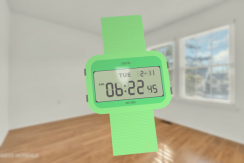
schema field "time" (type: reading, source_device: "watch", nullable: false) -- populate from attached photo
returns 6:22:45
